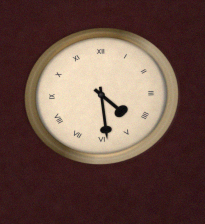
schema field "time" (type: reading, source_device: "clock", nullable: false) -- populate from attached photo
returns 4:29
